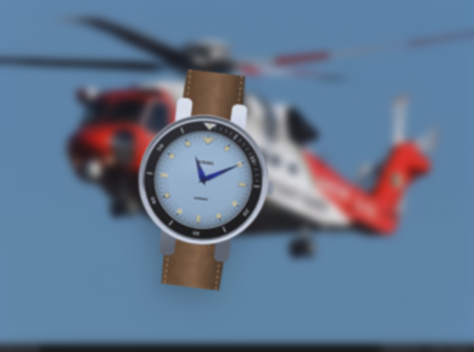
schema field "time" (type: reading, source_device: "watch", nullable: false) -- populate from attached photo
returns 11:10
